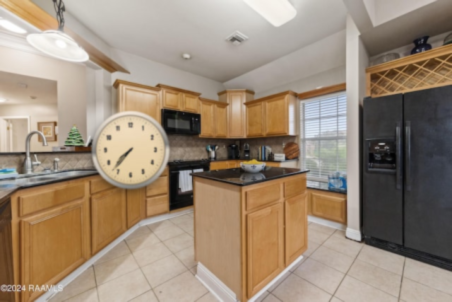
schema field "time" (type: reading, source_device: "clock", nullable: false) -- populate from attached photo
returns 7:37
